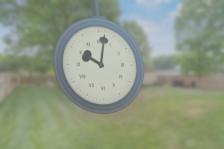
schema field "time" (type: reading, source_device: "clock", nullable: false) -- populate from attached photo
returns 10:02
